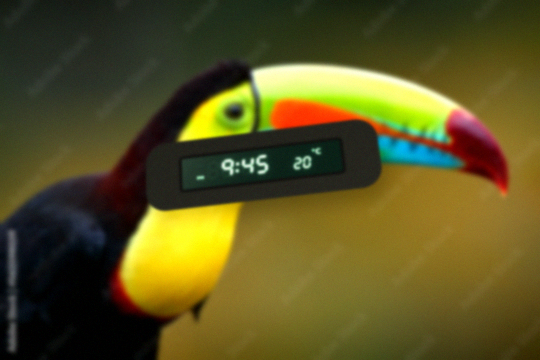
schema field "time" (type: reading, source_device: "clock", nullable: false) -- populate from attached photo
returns 9:45
